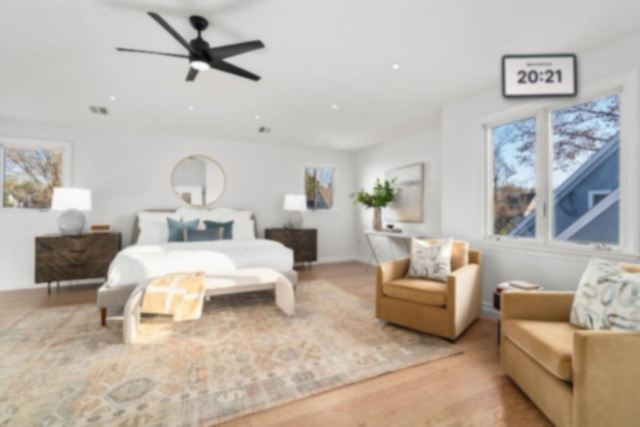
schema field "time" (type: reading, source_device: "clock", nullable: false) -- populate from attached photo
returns 20:21
